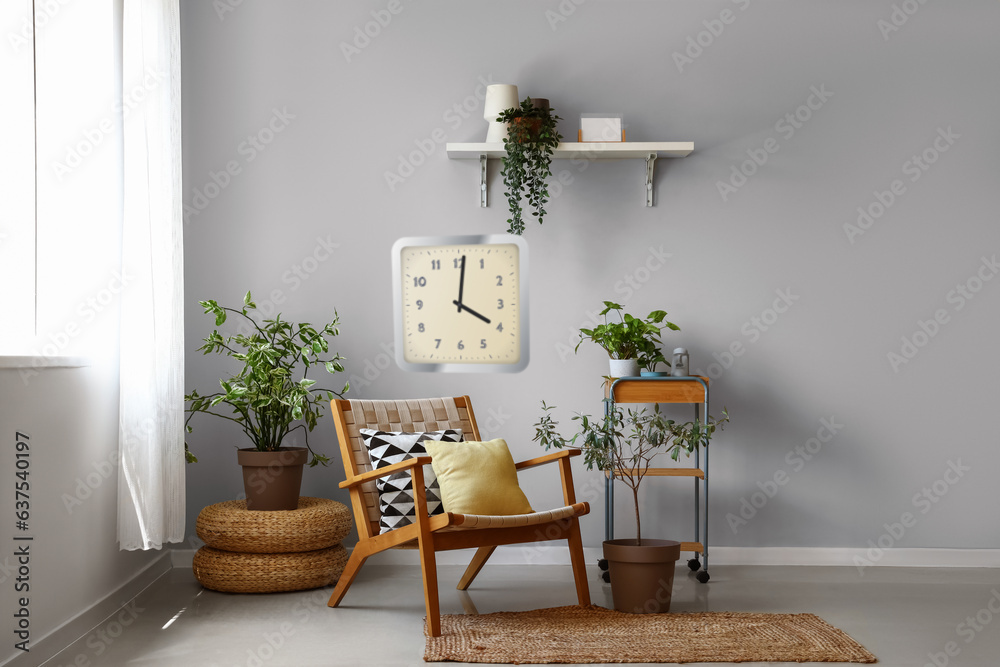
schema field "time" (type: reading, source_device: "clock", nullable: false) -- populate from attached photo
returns 4:01
